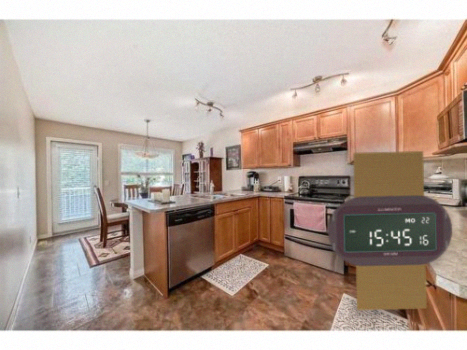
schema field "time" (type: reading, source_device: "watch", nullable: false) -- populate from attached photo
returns 15:45:16
